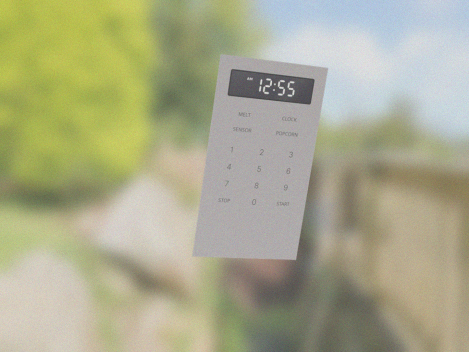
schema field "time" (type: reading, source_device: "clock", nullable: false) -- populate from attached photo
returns 12:55
